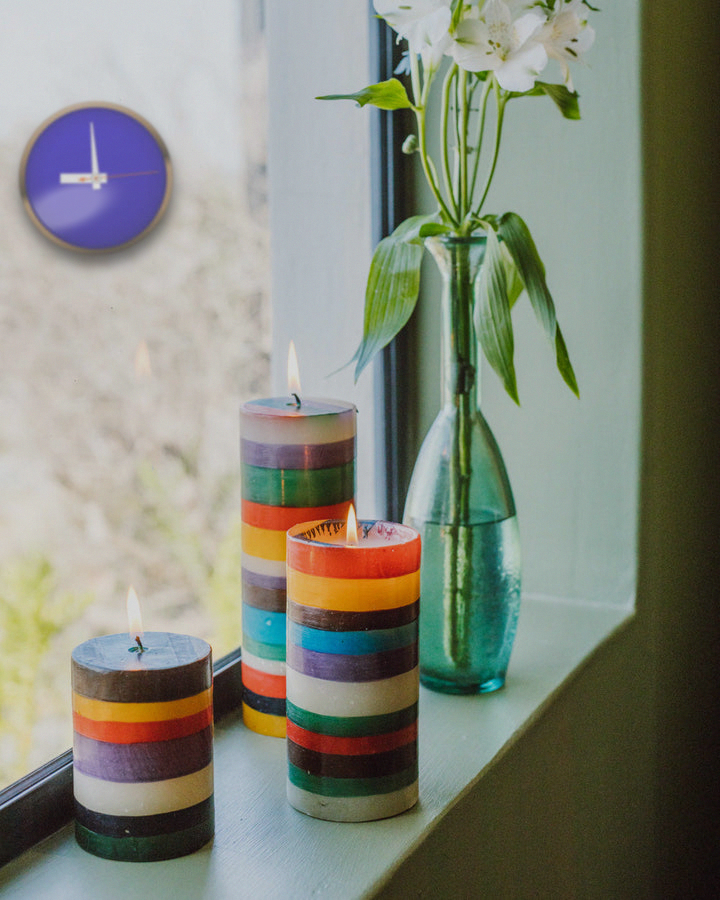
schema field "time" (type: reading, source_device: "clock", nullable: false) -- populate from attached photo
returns 8:59:14
